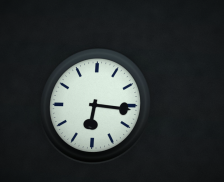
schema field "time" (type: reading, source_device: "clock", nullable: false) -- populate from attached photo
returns 6:16
